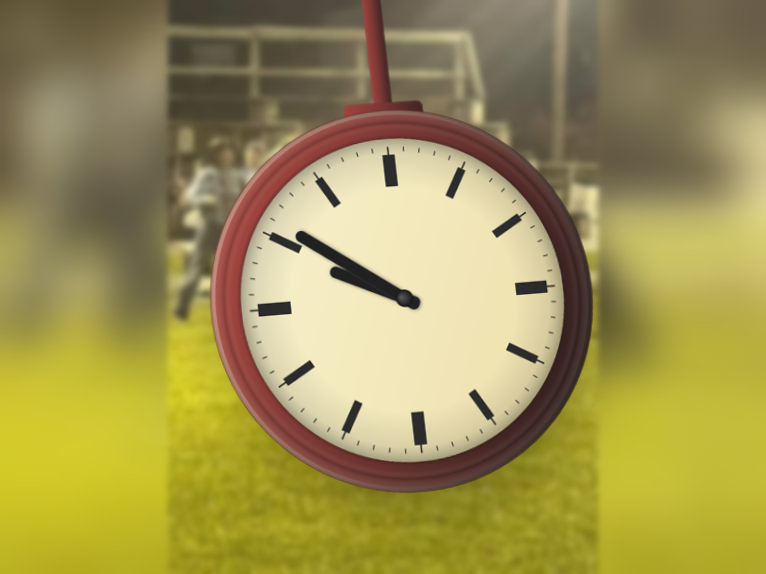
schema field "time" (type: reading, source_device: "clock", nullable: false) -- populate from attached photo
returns 9:51
